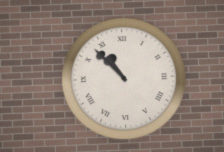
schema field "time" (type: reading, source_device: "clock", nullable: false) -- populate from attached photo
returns 10:53
